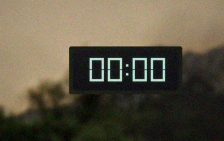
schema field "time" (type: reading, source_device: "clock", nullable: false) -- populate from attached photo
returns 0:00
